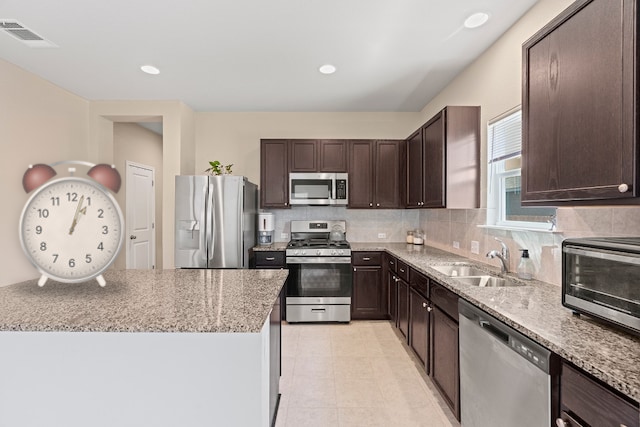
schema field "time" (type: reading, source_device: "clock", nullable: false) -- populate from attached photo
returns 1:03
